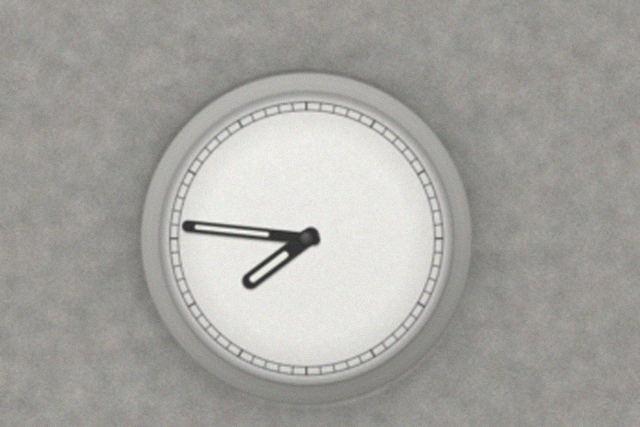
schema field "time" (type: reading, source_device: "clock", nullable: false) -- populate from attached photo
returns 7:46
